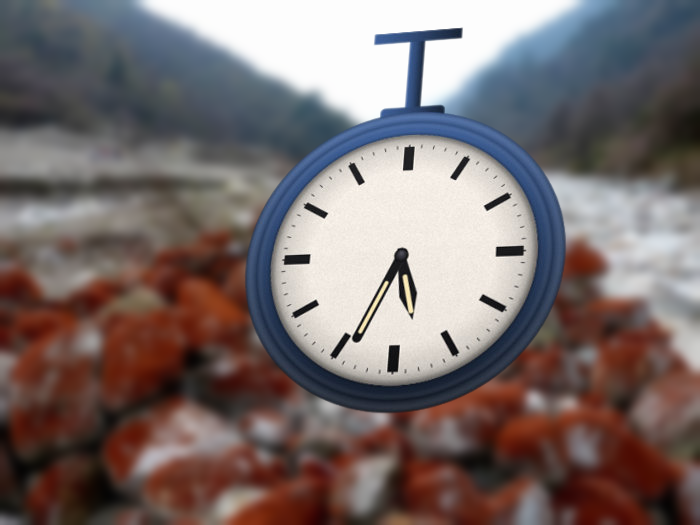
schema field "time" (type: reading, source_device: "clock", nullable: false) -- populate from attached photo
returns 5:34
